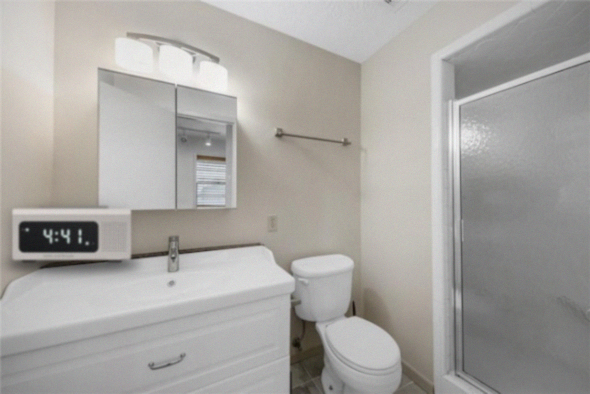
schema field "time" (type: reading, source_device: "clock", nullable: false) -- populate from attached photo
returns 4:41
